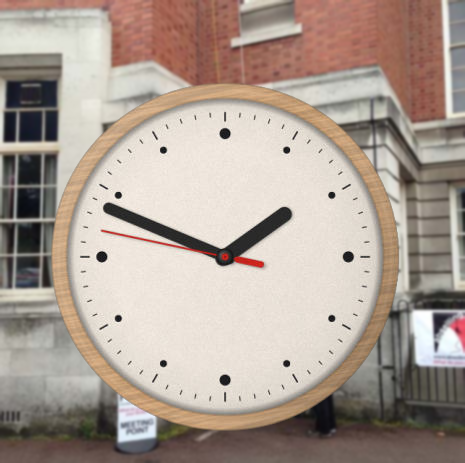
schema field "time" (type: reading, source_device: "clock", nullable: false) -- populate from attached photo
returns 1:48:47
